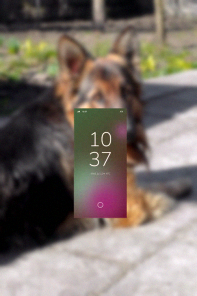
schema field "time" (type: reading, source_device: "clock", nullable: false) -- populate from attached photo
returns 10:37
